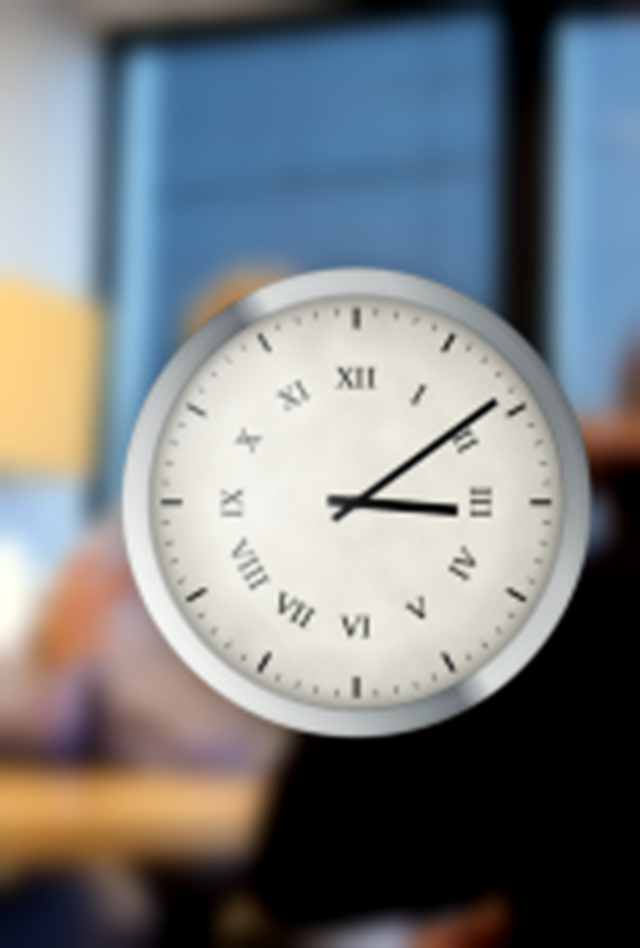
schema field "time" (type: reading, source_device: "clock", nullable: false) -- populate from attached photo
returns 3:09
